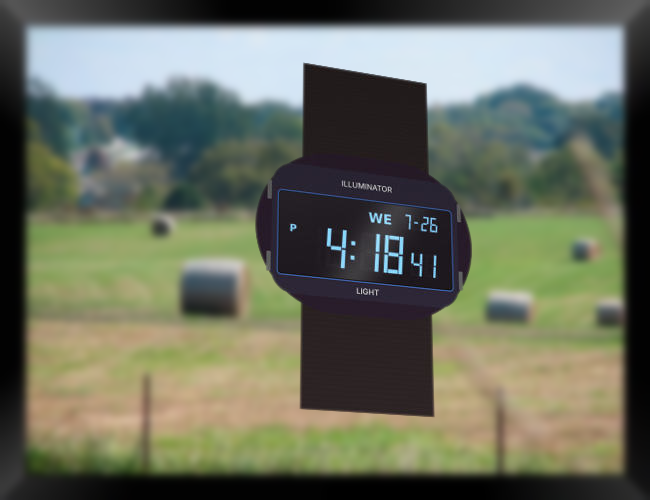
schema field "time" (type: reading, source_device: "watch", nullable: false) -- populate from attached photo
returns 4:18:41
